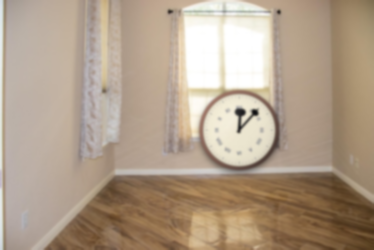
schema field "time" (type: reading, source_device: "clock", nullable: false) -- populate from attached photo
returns 12:07
